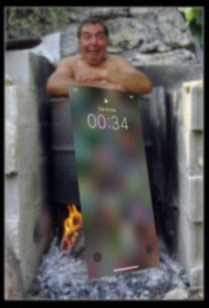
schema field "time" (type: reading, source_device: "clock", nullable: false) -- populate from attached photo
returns 0:34
